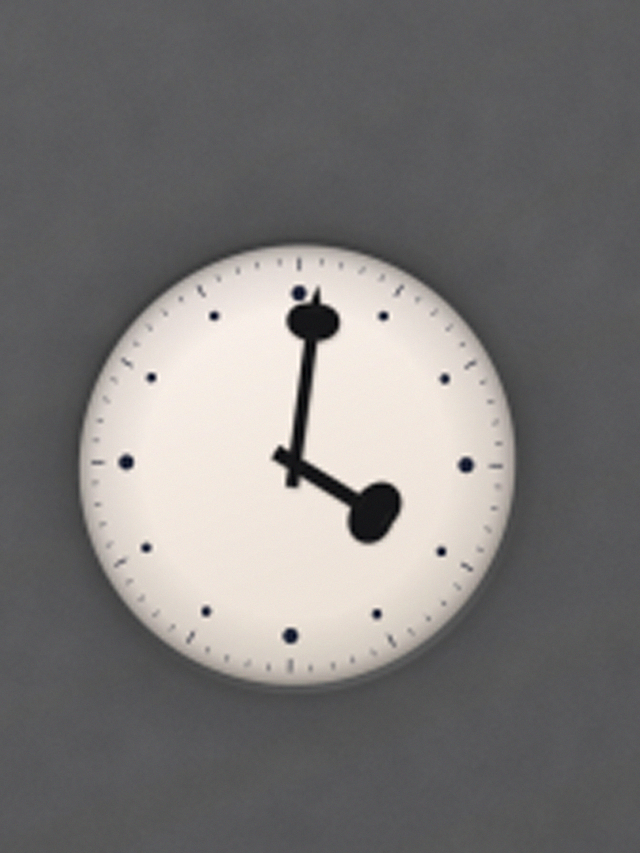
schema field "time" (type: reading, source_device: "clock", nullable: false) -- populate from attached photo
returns 4:01
